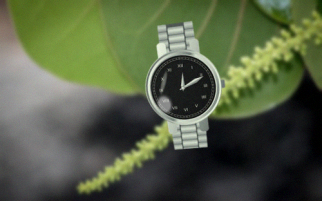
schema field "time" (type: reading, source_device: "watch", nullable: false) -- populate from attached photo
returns 12:11
